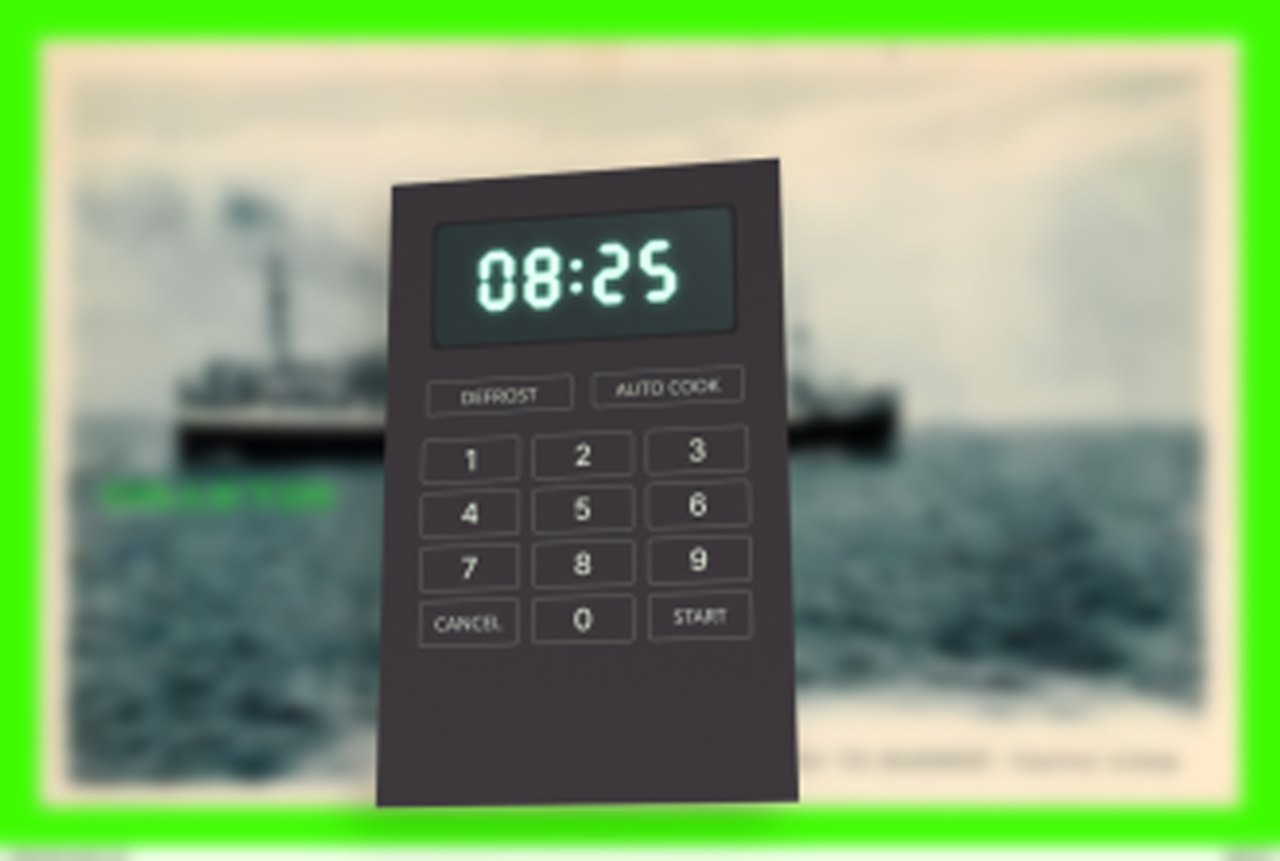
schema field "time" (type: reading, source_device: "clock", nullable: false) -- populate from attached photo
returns 8:25
